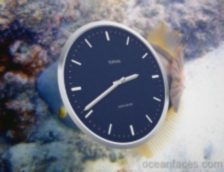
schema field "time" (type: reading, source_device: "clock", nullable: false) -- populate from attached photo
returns 2:41
